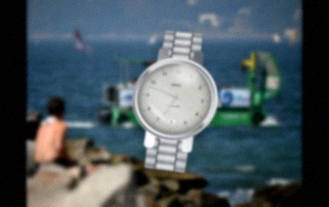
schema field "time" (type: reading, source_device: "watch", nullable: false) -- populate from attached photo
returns 6:48
